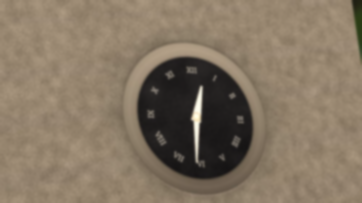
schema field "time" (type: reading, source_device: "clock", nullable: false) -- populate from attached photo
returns 12:31
